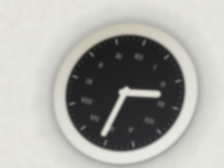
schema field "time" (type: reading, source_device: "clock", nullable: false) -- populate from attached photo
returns 2:31
